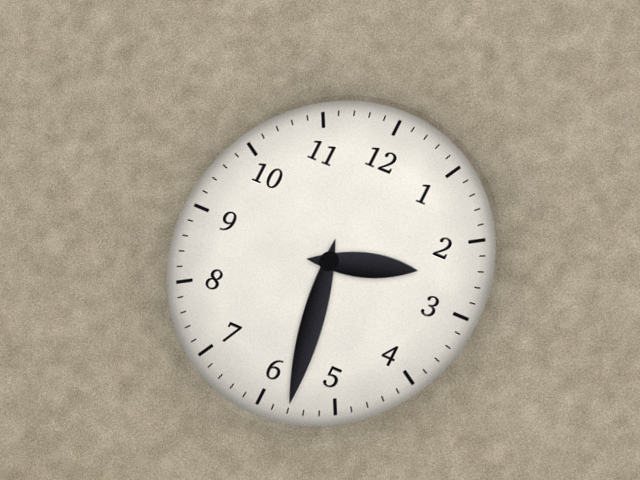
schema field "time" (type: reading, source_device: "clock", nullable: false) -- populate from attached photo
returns 2:28
